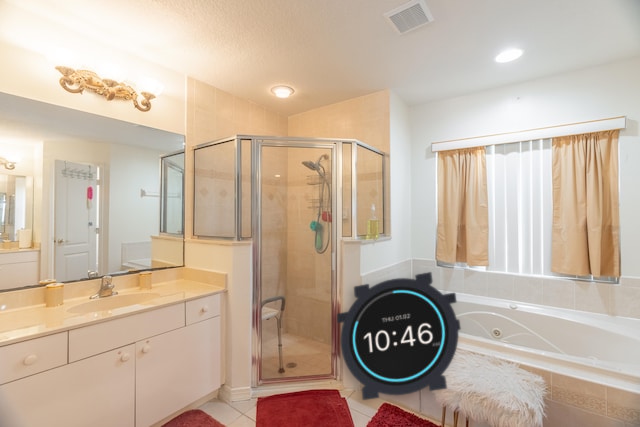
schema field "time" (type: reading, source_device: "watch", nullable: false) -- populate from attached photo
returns 10:46
